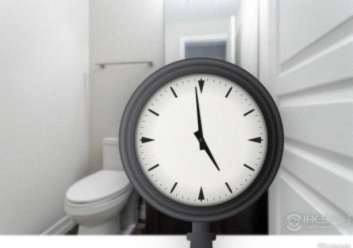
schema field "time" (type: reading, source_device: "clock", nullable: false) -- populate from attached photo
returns 4:59
